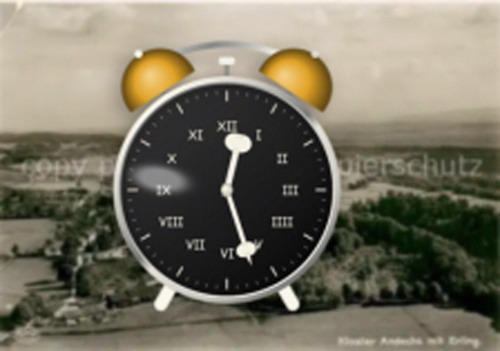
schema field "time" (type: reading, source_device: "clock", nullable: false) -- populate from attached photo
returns 12:27
